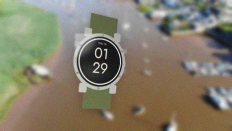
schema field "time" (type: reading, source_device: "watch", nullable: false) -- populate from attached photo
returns 1:29
